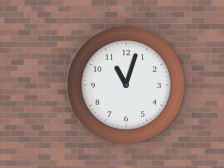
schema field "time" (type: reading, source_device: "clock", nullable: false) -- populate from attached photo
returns 11:03
